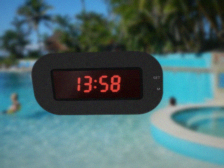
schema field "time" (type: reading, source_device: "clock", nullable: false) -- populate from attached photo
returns 13:58
